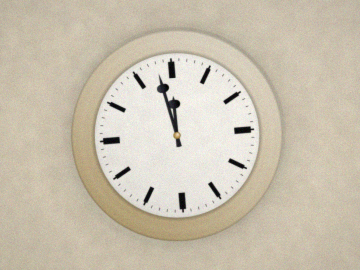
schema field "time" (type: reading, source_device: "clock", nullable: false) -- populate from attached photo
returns 11:58
